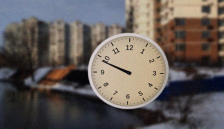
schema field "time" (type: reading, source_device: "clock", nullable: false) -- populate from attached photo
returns 9:49
